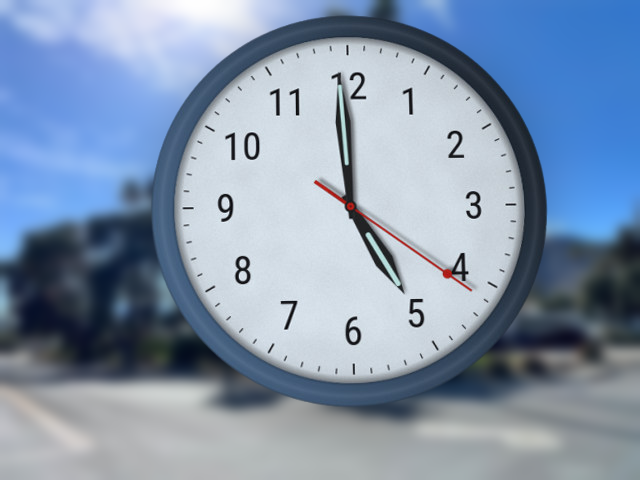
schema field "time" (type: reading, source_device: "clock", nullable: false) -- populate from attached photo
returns 4:59:21
